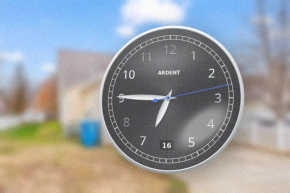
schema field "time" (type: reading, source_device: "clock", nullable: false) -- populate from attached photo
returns 6:45:13
